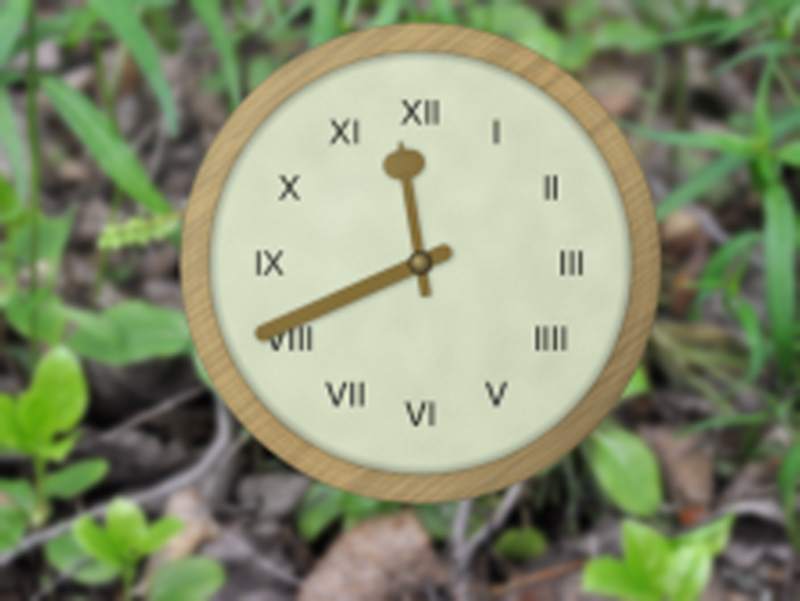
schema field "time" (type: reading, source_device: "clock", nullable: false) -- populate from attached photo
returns 11:41
